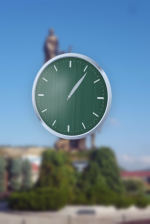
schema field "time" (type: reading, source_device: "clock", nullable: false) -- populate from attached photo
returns 1:06
